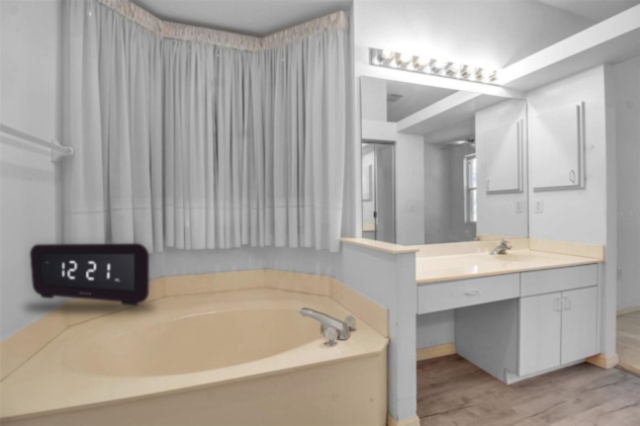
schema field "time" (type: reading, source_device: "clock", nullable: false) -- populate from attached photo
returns 12:21
